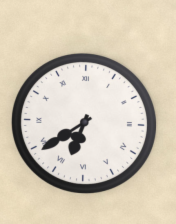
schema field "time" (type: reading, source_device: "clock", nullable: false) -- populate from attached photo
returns 6:39
